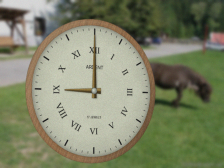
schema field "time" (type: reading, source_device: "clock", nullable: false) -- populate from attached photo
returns 9:00
